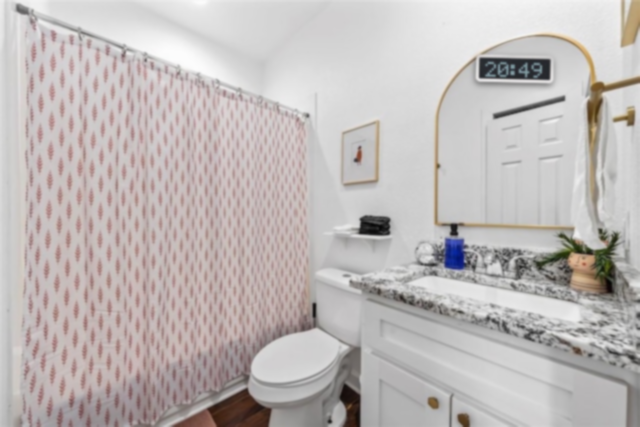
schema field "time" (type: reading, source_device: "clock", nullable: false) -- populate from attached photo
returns 20:49
